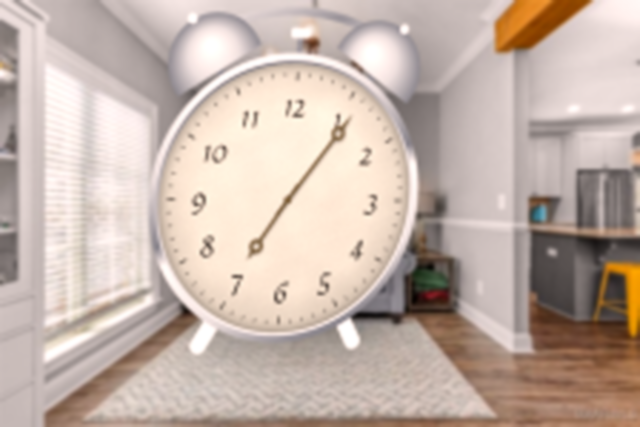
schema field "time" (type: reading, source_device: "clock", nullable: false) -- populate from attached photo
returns 7:06
